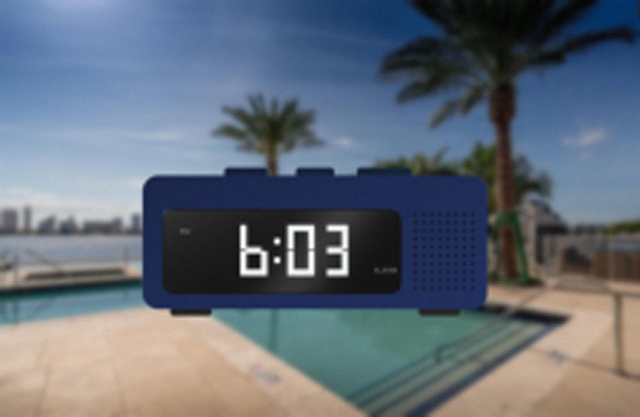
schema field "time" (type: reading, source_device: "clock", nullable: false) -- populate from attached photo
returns 6:03
